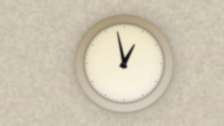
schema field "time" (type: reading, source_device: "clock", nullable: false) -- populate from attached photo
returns 12:58
